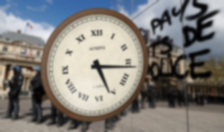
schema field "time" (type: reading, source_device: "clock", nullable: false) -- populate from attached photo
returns 5:16
